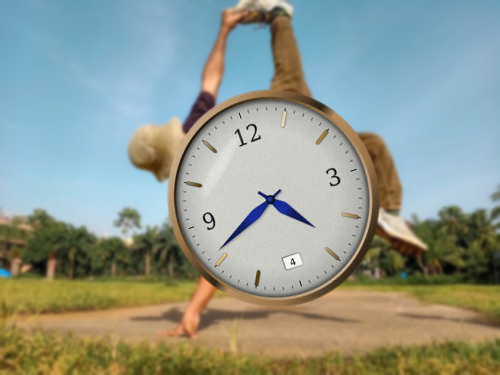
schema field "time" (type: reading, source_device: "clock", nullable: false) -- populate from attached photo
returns 4:41
